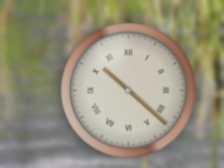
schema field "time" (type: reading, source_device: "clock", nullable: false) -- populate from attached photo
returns 10:22
